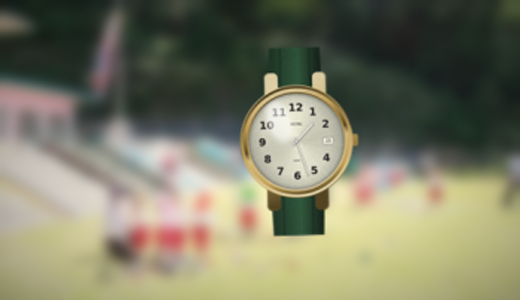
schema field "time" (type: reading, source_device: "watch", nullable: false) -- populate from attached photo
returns 1:27
